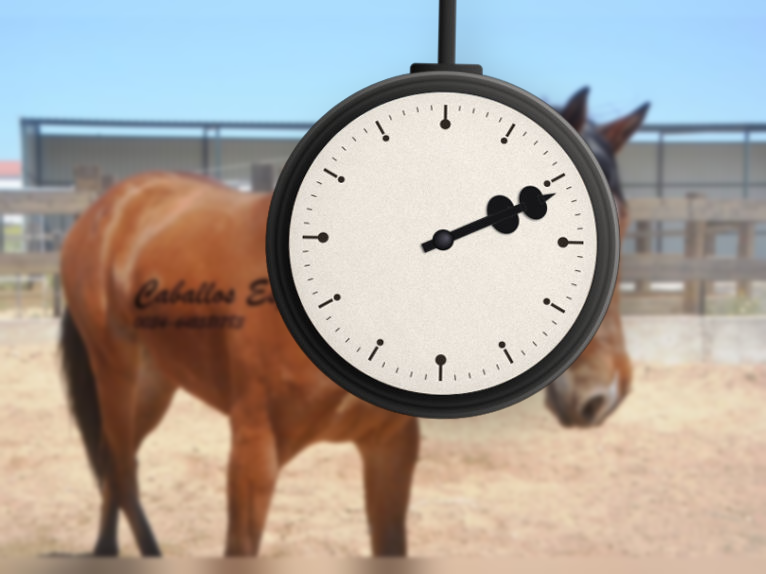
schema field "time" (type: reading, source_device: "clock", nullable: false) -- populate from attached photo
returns 2:11
